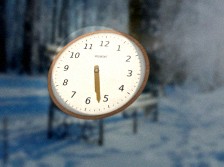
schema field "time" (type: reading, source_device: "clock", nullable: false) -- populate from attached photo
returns 5:27
